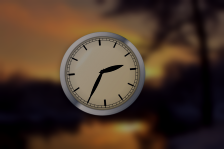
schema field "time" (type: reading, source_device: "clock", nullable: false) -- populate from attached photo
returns 2:35
